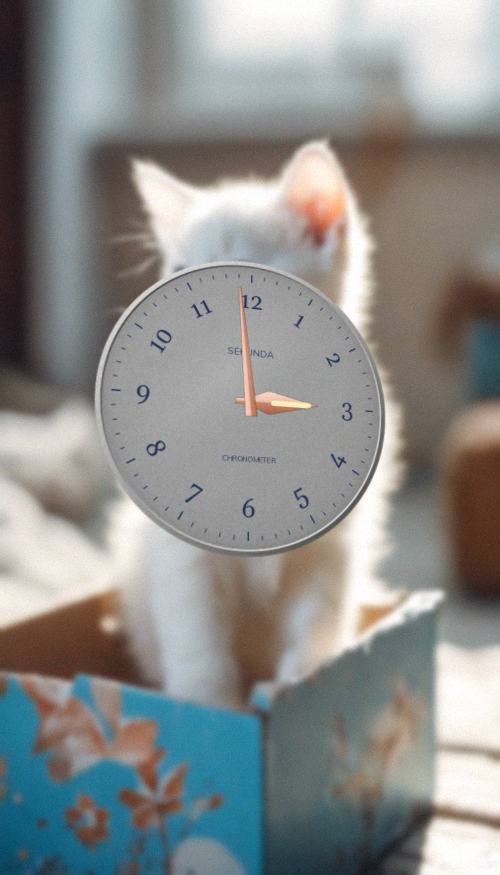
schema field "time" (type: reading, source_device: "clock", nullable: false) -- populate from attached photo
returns 2:59
